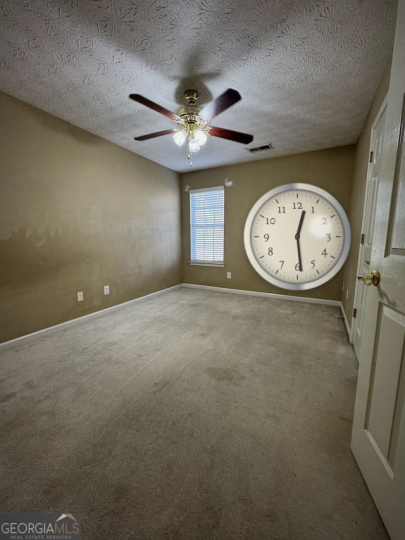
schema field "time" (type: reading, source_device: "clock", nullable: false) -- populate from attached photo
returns 12:29
